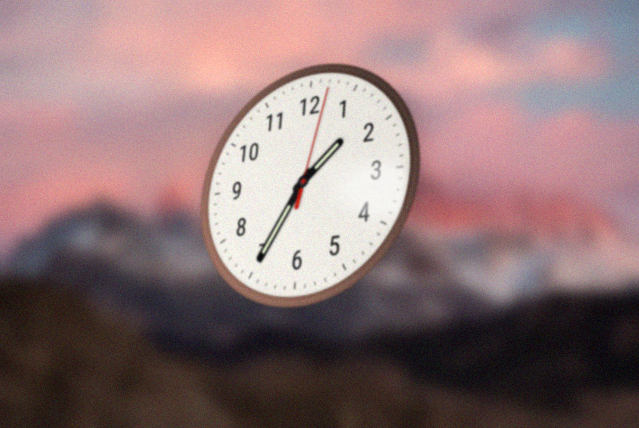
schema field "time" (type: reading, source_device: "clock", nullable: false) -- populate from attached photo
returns 1:35:02
